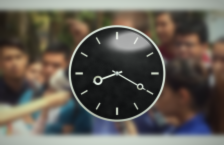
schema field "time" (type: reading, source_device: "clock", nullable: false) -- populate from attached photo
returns 8:20
